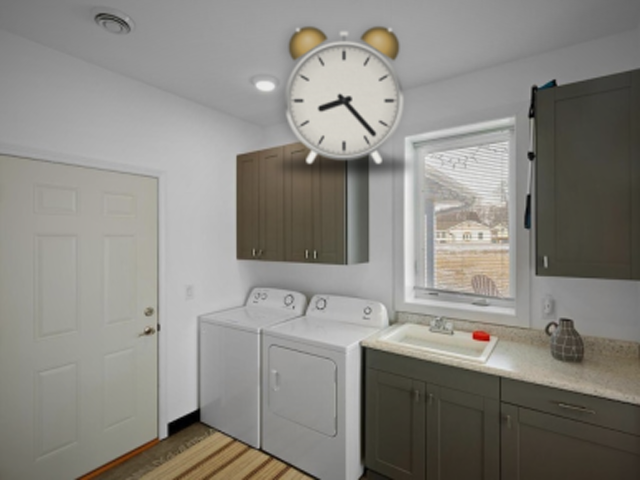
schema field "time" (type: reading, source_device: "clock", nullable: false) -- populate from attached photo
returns 8:23
